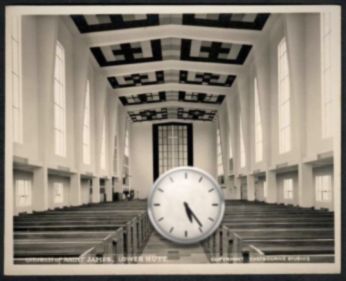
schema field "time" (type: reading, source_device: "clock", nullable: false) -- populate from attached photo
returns 5:24
